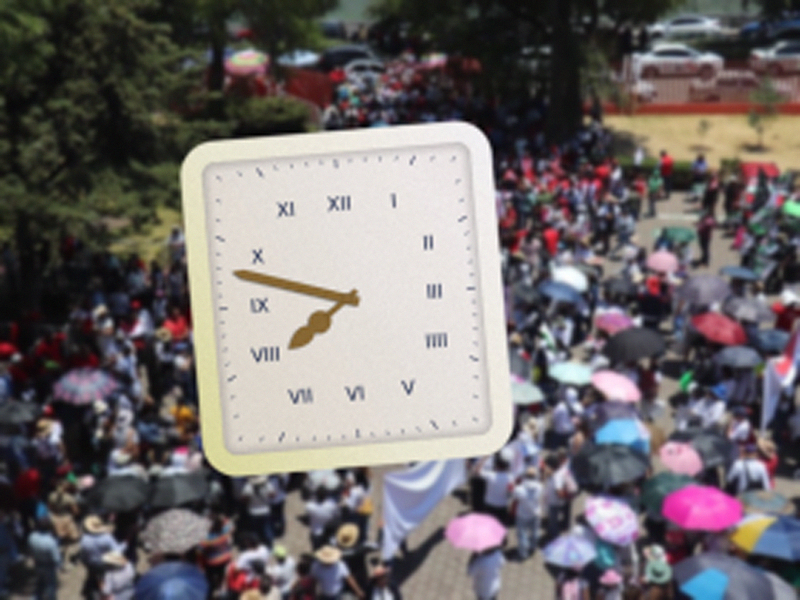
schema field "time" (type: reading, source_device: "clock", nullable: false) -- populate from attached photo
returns 7:48
